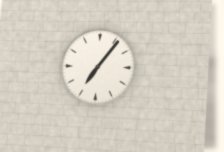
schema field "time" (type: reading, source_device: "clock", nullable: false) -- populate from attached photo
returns 7:06
